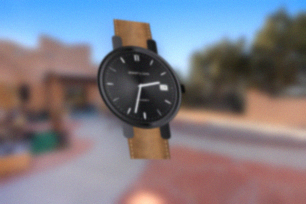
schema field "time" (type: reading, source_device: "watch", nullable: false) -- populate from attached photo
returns 2:33
